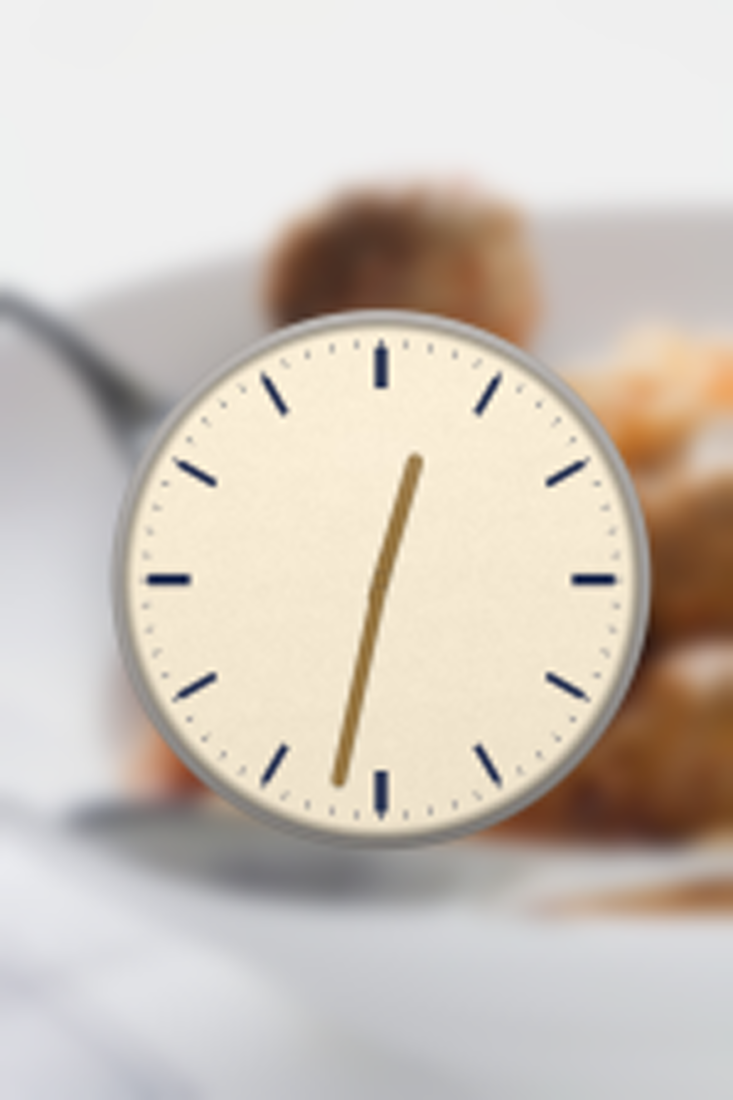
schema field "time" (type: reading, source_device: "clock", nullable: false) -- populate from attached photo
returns 12:32
